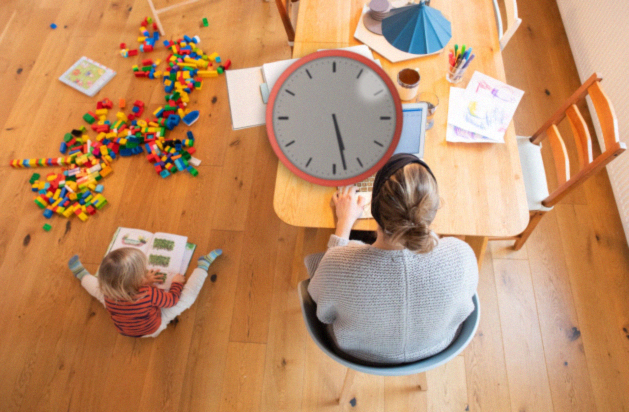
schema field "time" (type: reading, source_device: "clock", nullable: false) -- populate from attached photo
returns 5:28
